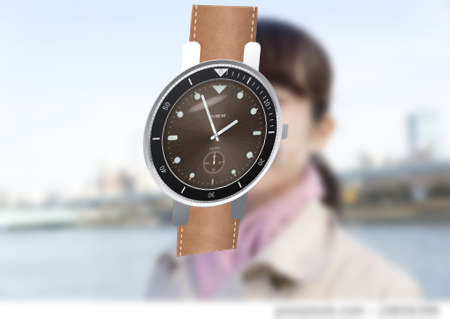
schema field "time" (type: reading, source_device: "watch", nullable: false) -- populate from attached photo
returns 1:56
